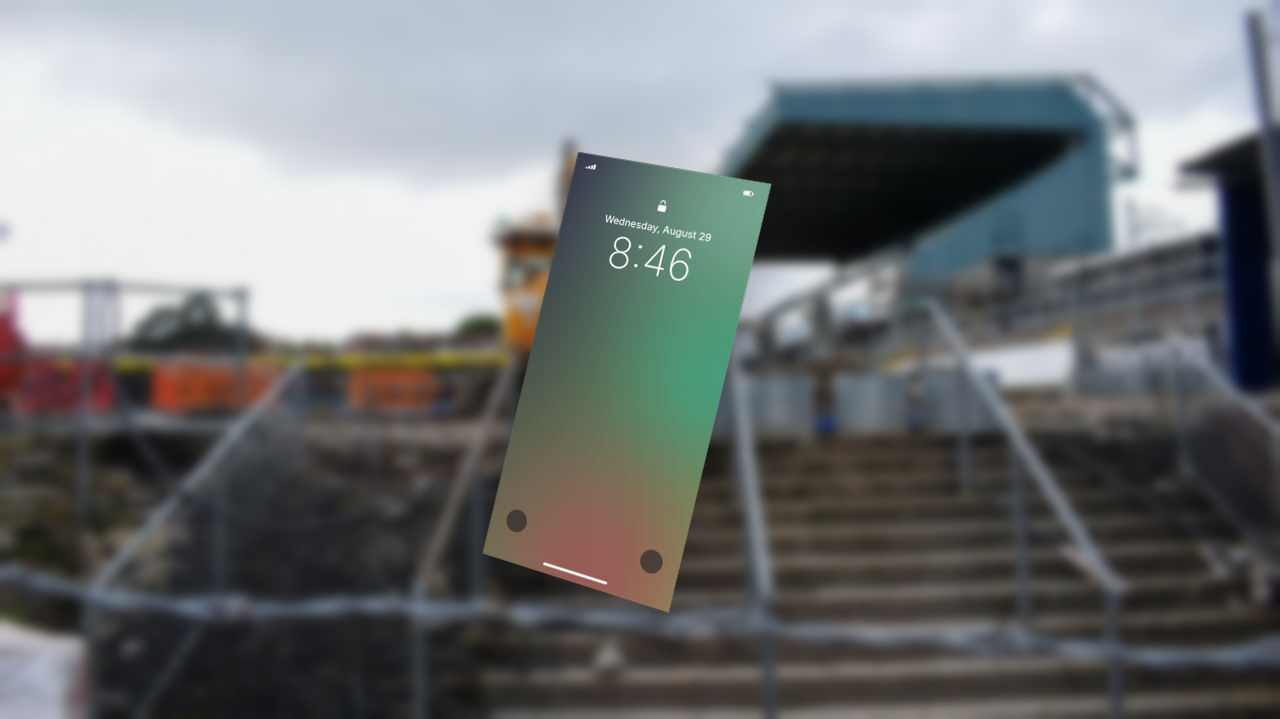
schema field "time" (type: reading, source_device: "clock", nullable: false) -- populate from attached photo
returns 8:46
